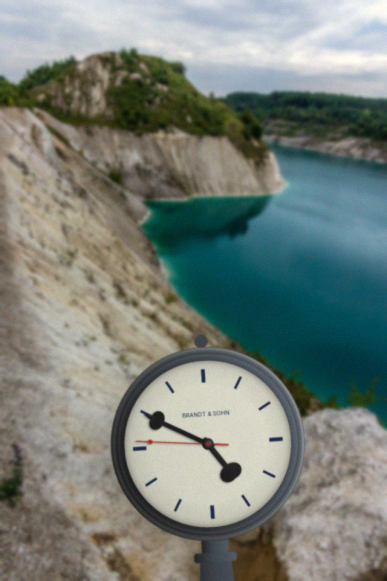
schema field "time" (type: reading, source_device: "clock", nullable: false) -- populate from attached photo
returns 4:49:46
